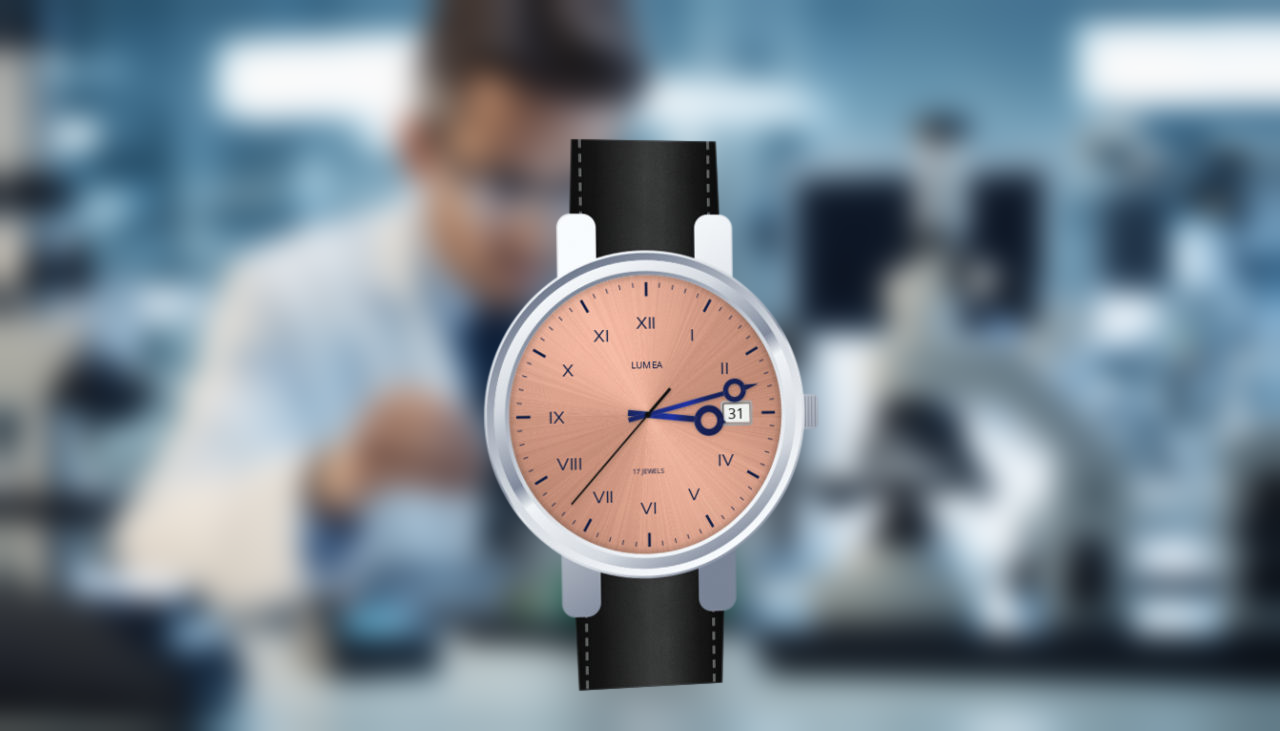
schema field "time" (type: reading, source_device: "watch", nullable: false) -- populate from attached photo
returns 3:12:37
